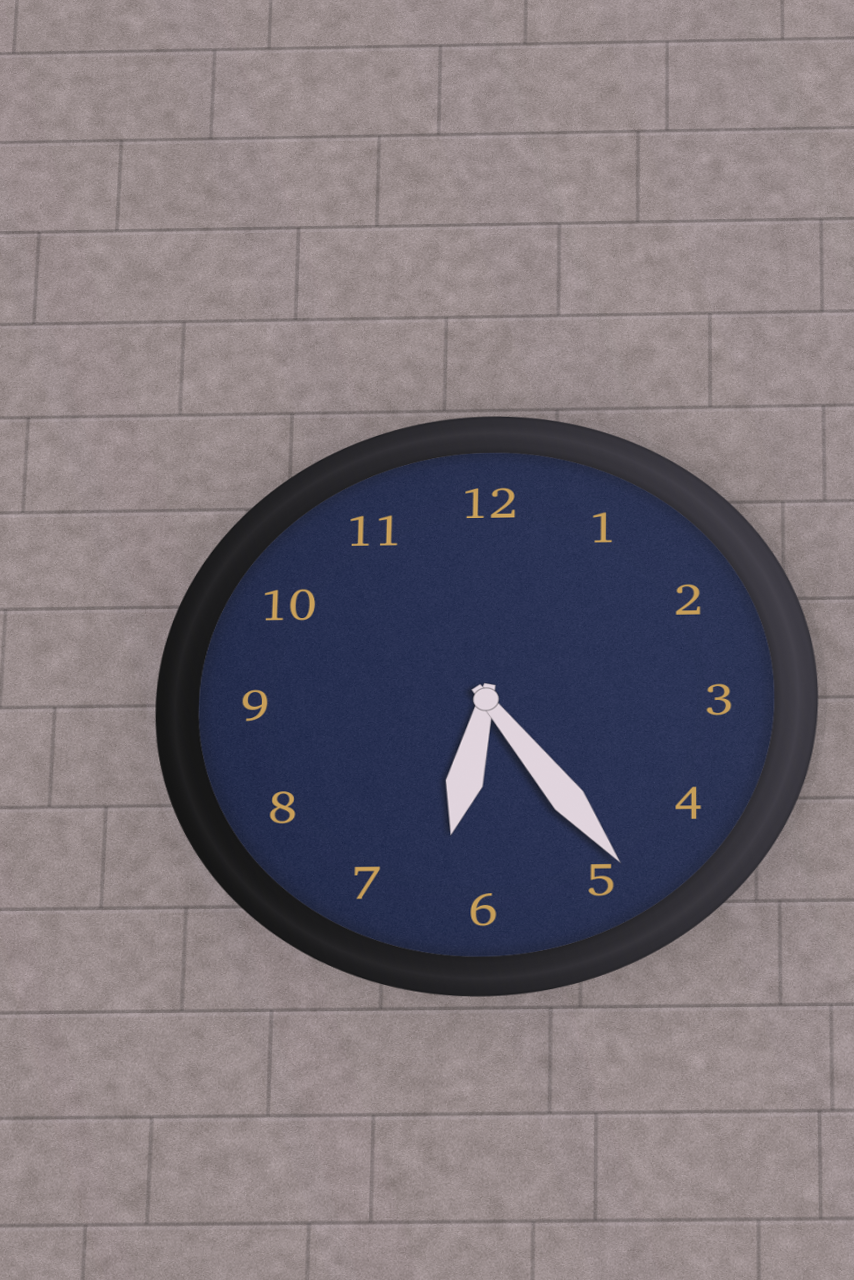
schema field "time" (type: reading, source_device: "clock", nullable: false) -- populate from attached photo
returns 6:24
